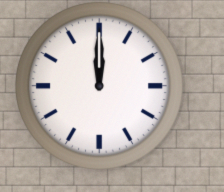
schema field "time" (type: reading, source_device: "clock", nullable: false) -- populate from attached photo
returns 12:00
